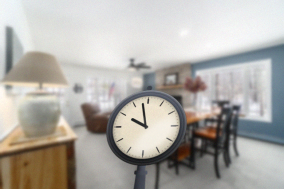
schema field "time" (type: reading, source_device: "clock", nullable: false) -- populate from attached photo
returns 9:58
